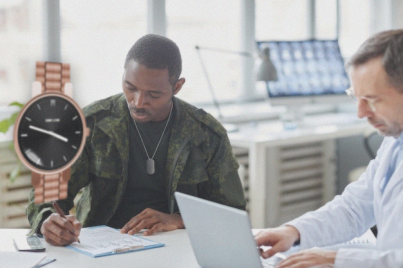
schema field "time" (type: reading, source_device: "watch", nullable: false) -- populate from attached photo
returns 3:48
